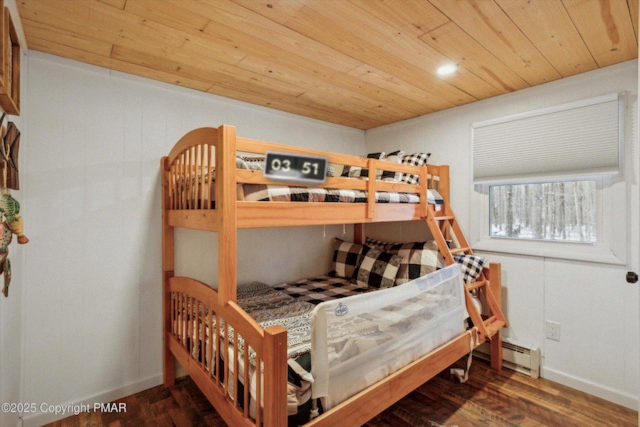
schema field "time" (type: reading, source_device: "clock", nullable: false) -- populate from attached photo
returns 3:51
